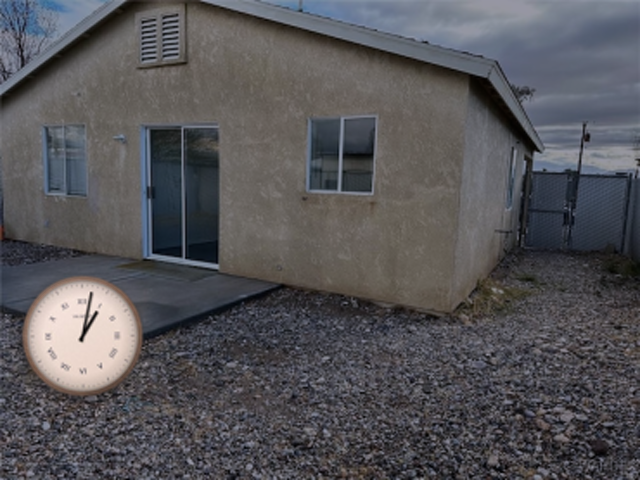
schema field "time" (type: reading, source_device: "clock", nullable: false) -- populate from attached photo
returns 1:02
